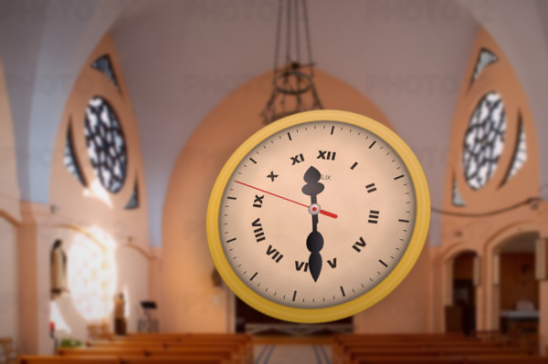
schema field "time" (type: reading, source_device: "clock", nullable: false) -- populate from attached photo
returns 11:27:47
